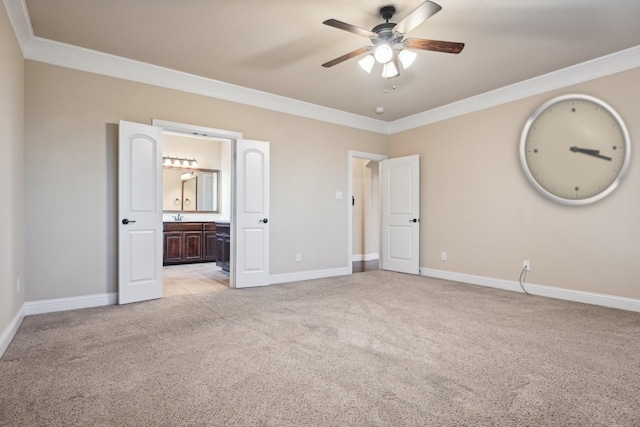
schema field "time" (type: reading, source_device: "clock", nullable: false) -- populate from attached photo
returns 3:18
